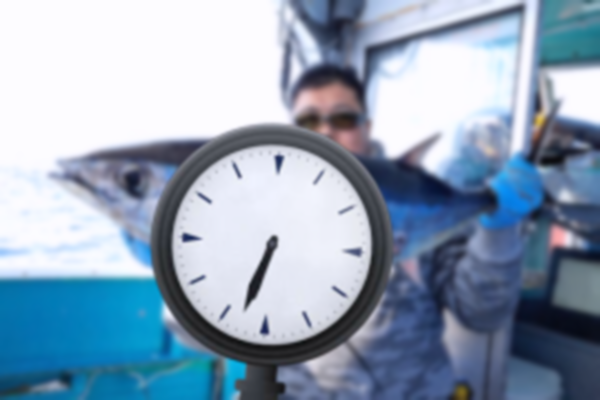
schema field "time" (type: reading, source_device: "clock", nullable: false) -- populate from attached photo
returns 6:33
